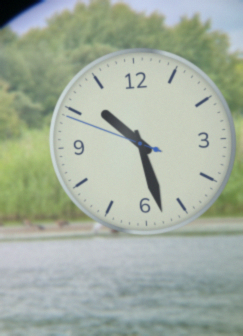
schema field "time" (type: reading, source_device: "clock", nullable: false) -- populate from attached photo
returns 10:27:49
